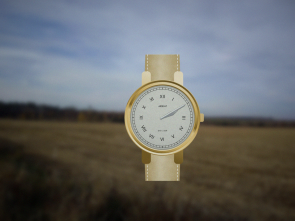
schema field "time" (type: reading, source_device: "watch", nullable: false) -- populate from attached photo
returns 2:10
